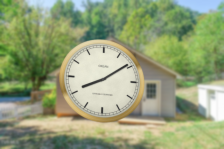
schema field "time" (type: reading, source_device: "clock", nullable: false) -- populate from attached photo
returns 8:09
